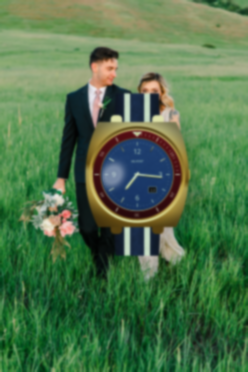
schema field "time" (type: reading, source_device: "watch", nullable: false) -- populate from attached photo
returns 7:16
